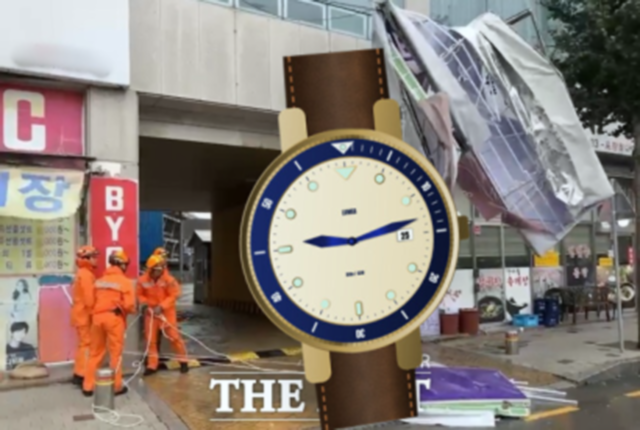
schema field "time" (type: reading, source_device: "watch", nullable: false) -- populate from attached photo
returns 9:13
